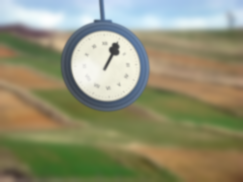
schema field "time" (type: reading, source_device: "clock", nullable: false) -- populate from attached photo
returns 1:05
